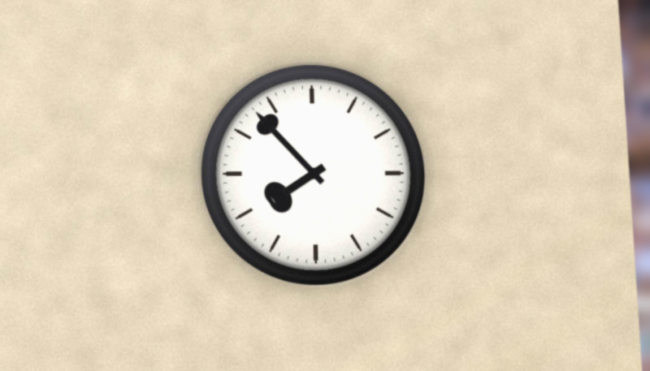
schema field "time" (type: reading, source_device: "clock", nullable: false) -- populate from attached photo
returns 7:53
